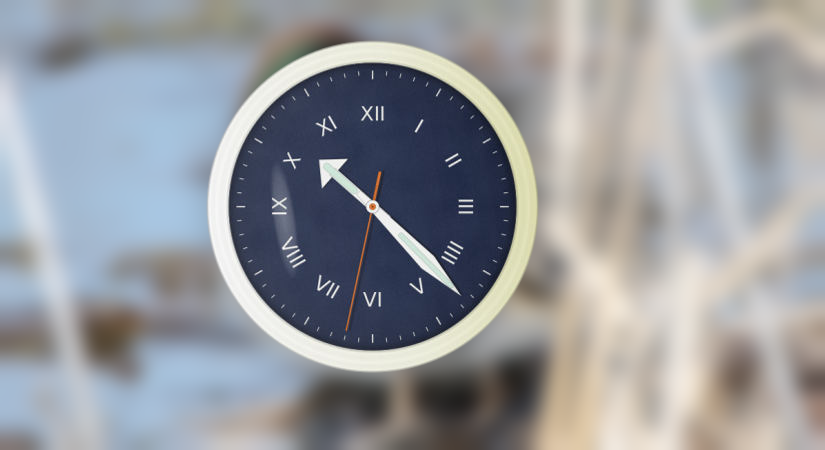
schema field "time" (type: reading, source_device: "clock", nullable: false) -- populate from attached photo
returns 10:22:32
